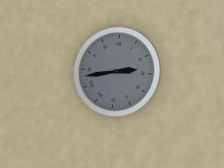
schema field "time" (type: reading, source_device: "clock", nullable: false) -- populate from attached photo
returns 2:43
